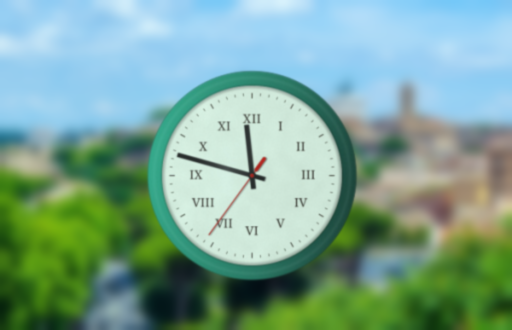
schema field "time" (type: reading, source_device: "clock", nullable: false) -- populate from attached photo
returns 11:47:36
